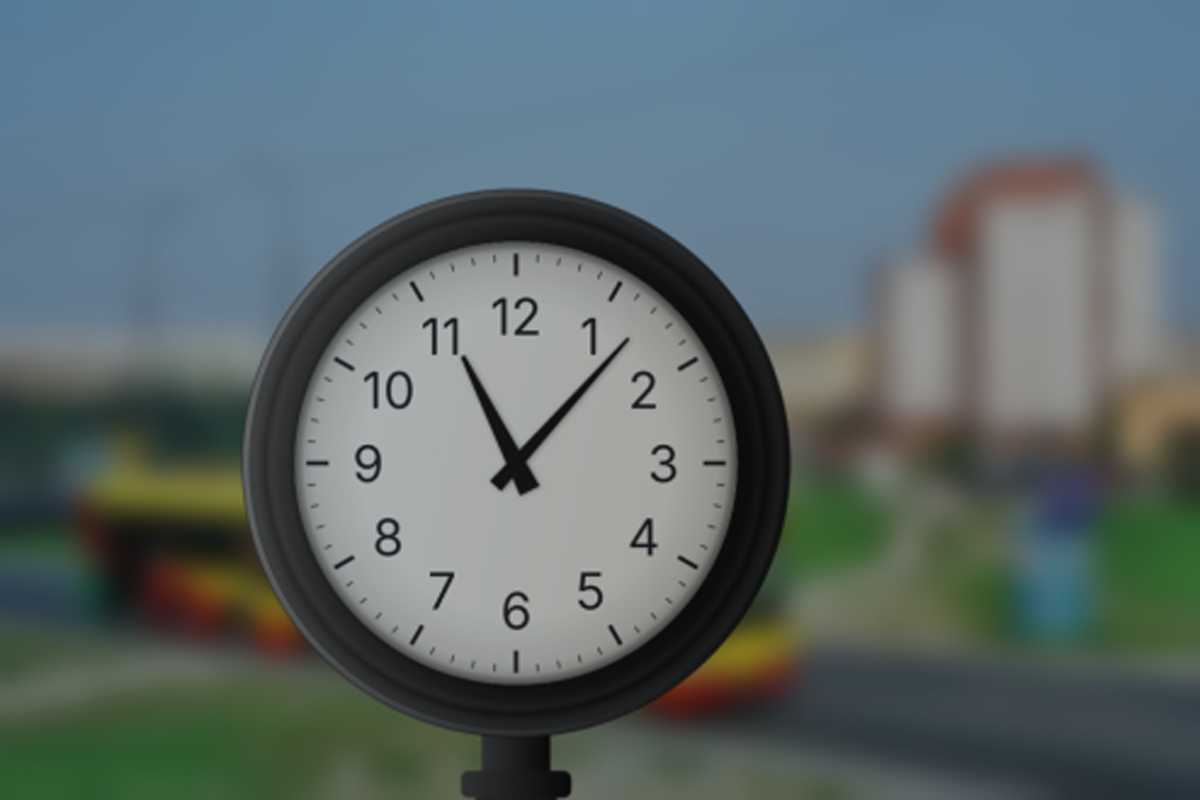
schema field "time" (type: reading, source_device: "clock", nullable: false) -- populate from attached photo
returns 11:07
